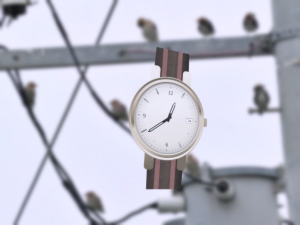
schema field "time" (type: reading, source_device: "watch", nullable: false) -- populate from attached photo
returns 12:39
